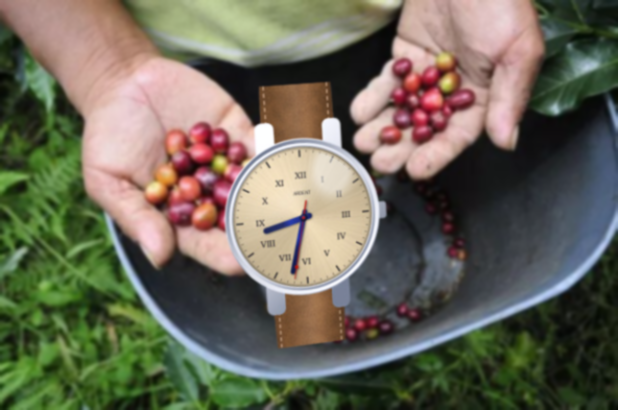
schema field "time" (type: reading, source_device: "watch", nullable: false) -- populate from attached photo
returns 8:32:32
